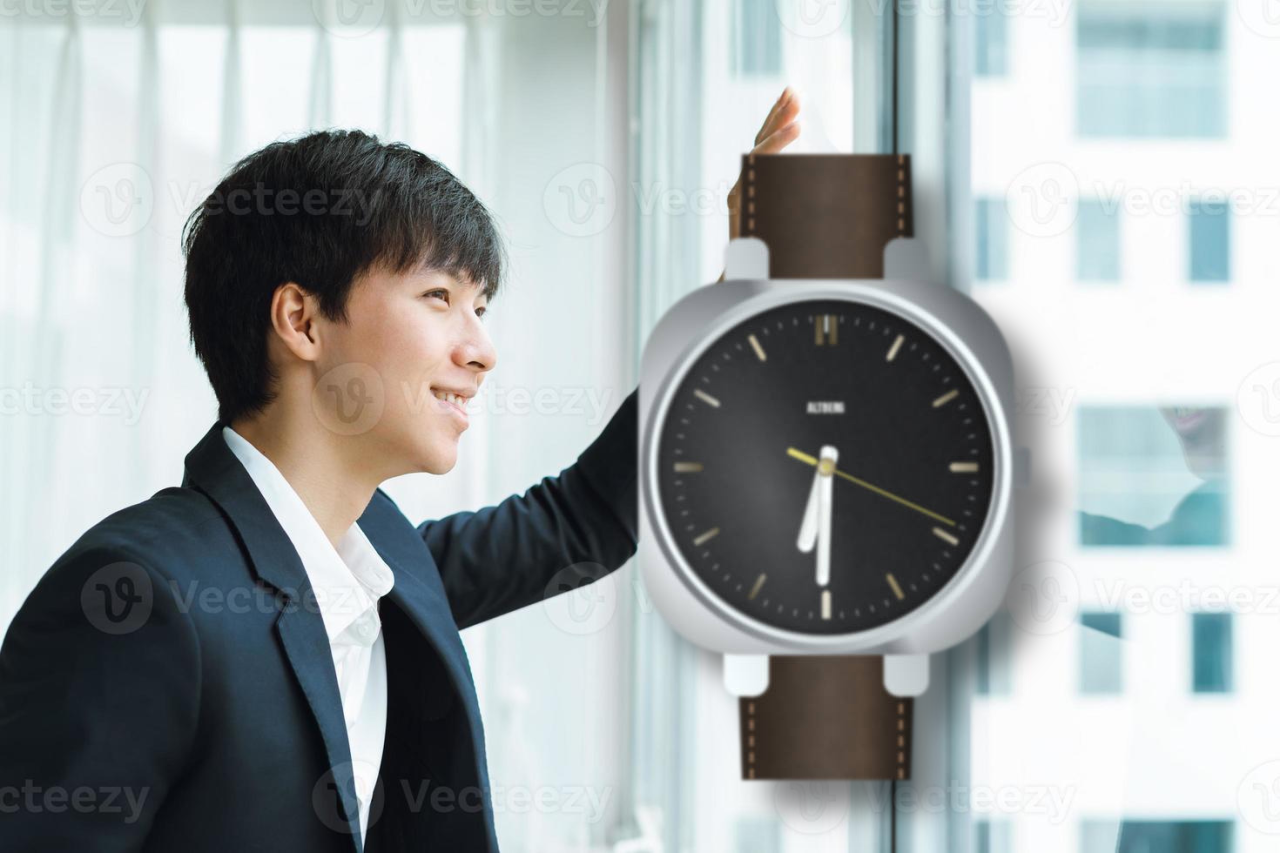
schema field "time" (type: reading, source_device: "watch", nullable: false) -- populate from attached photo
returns 6:30:19
